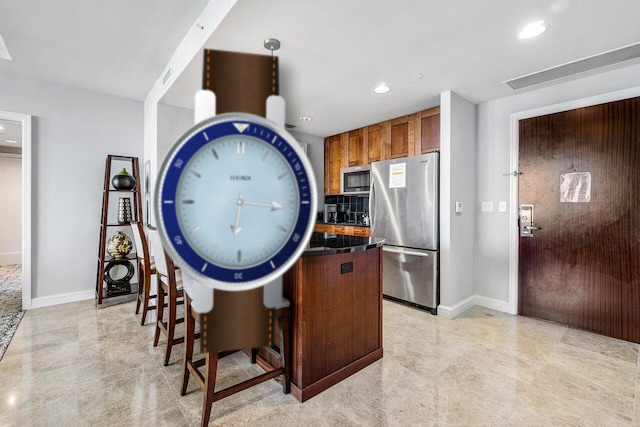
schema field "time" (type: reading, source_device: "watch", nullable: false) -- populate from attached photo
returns 6:16
